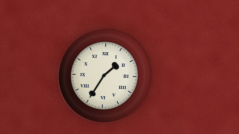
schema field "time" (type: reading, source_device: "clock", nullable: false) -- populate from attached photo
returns 1:35
